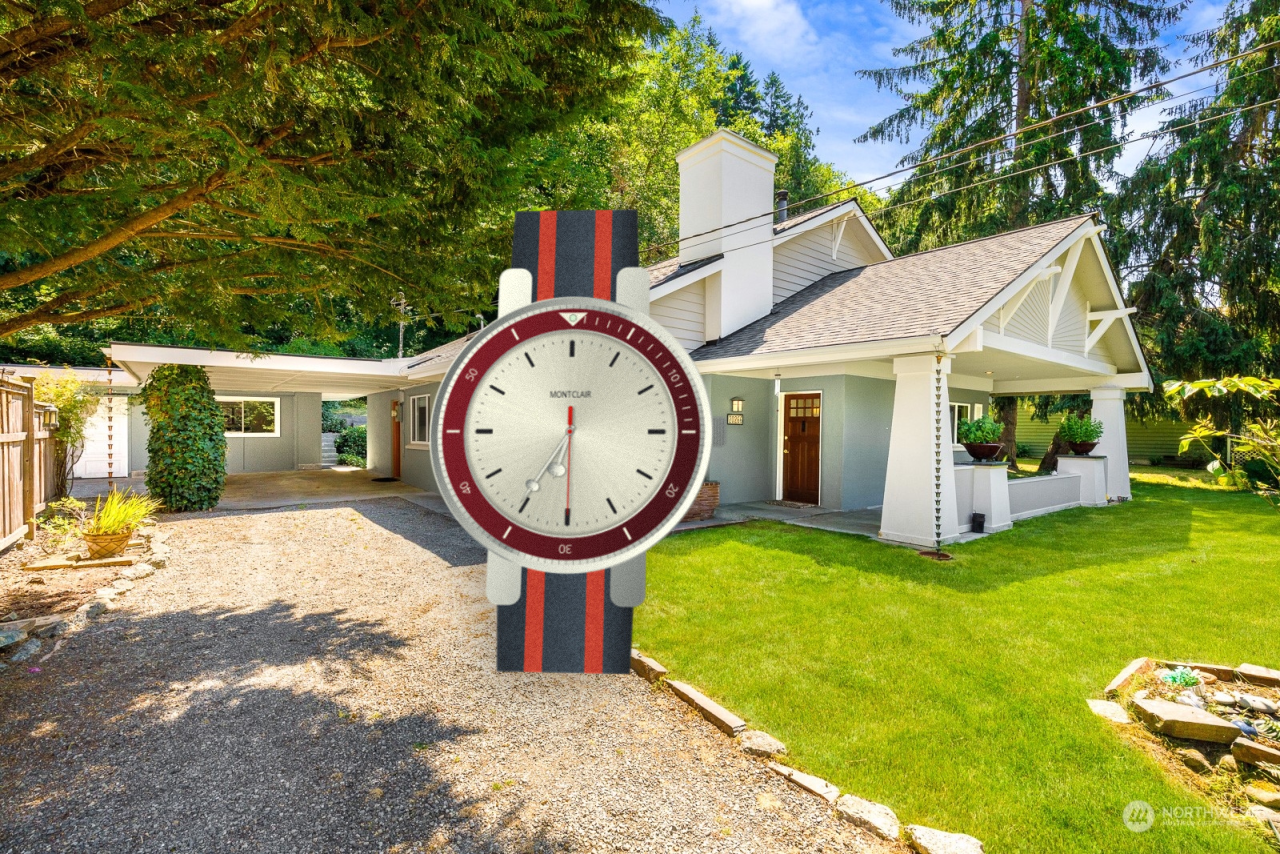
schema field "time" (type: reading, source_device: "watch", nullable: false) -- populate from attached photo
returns 6:35:30
